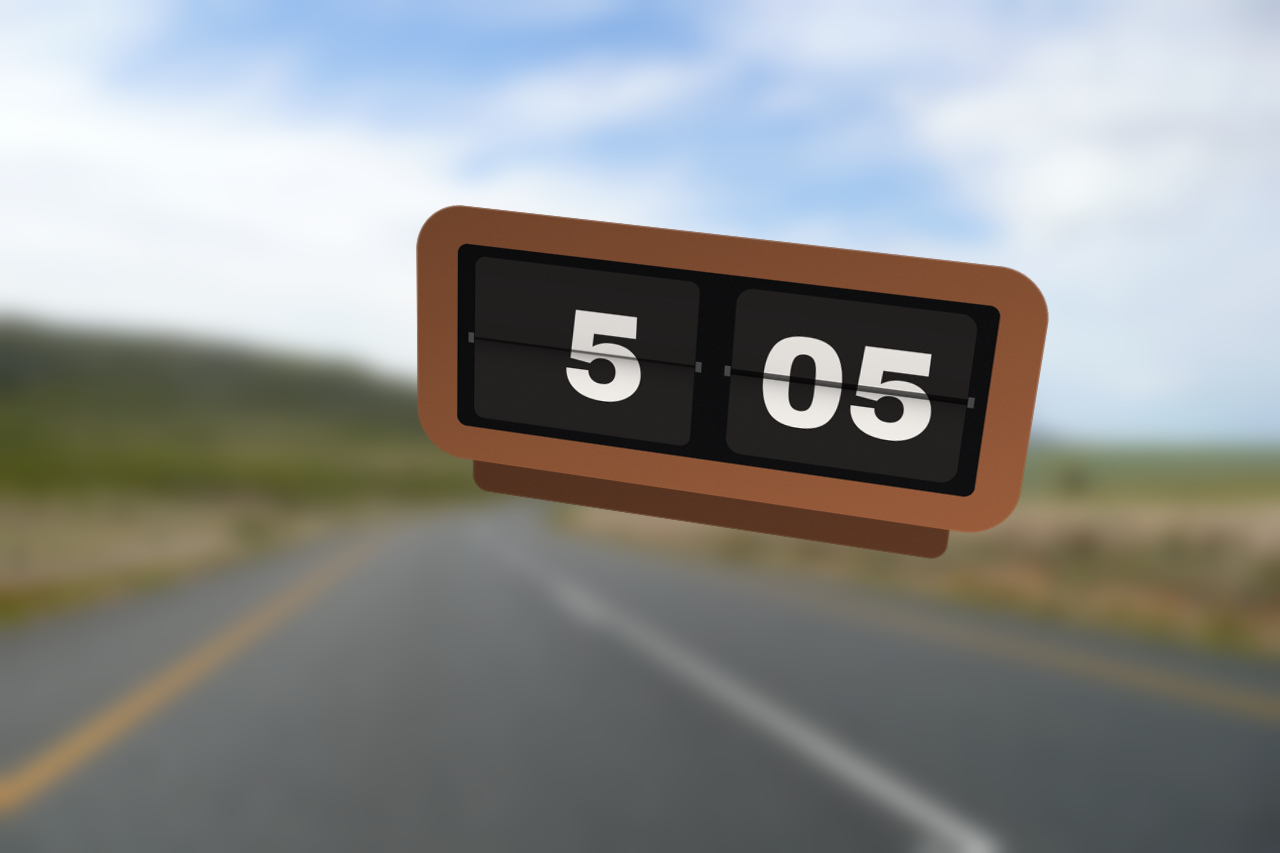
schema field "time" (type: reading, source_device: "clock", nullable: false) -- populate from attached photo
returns 5:05
